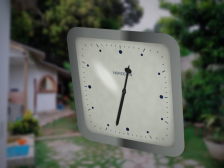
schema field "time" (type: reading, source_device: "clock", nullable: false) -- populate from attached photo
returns 12:33
